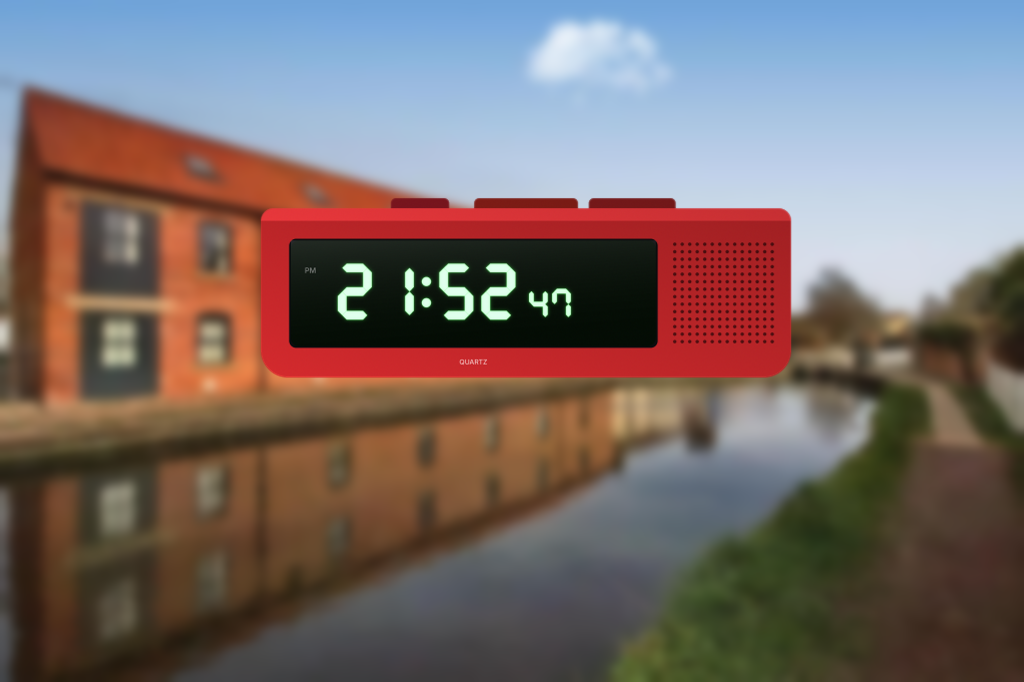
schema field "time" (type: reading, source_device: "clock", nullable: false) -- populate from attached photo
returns 21:52:47
